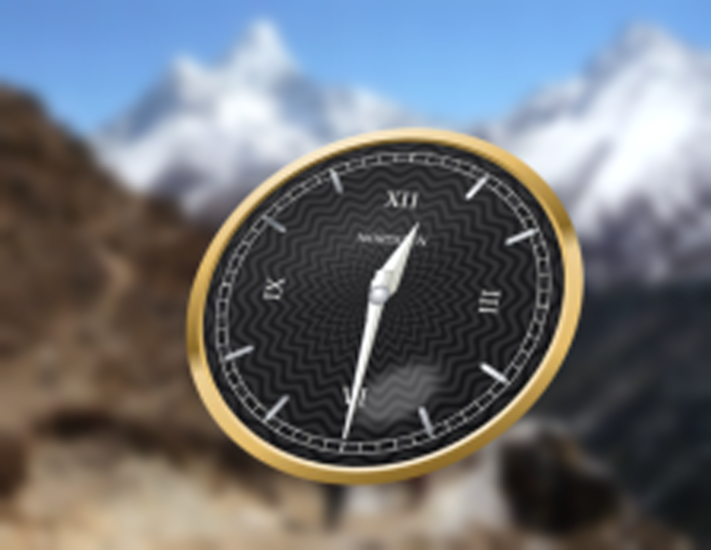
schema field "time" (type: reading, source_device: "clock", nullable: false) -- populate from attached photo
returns 12:30
